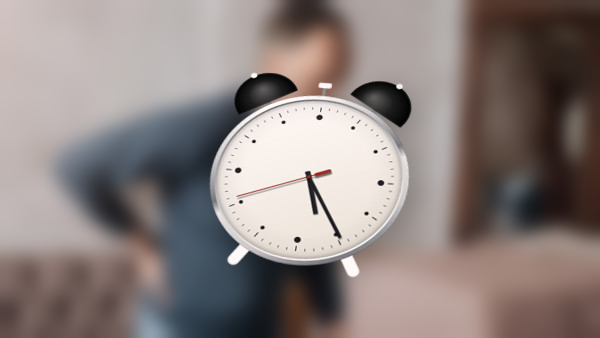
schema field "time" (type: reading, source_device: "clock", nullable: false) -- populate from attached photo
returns 5:24:41
